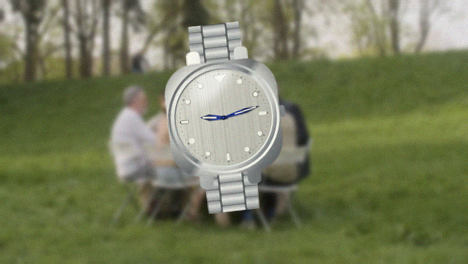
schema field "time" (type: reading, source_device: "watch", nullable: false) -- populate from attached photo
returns 9:13
